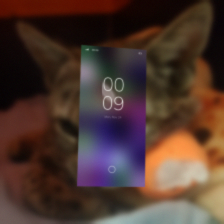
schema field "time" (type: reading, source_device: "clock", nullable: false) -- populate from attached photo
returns 0:09
